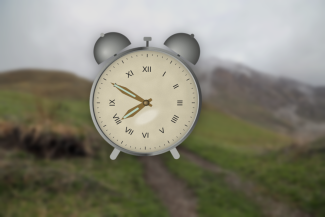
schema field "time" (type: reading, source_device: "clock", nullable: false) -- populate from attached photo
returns 7:50
